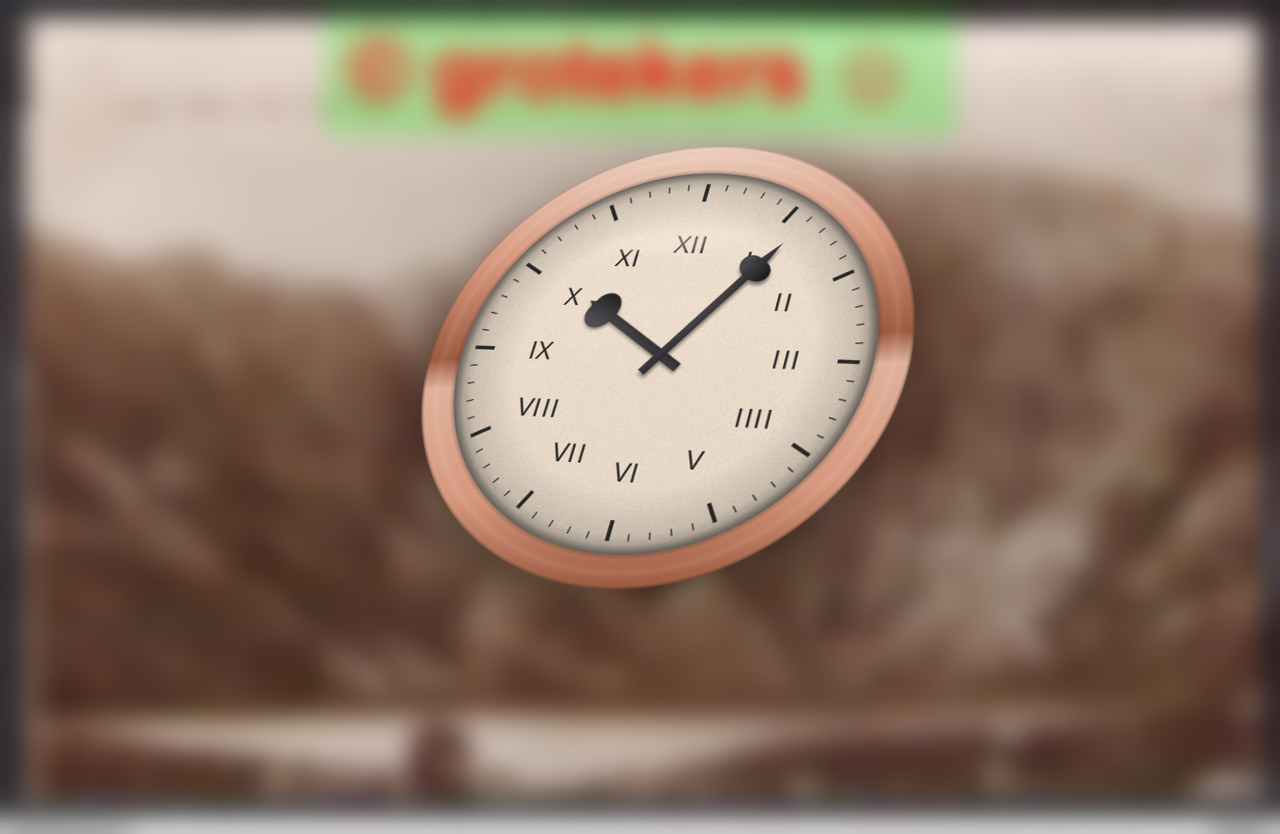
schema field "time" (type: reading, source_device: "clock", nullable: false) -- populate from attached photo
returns 10:06
